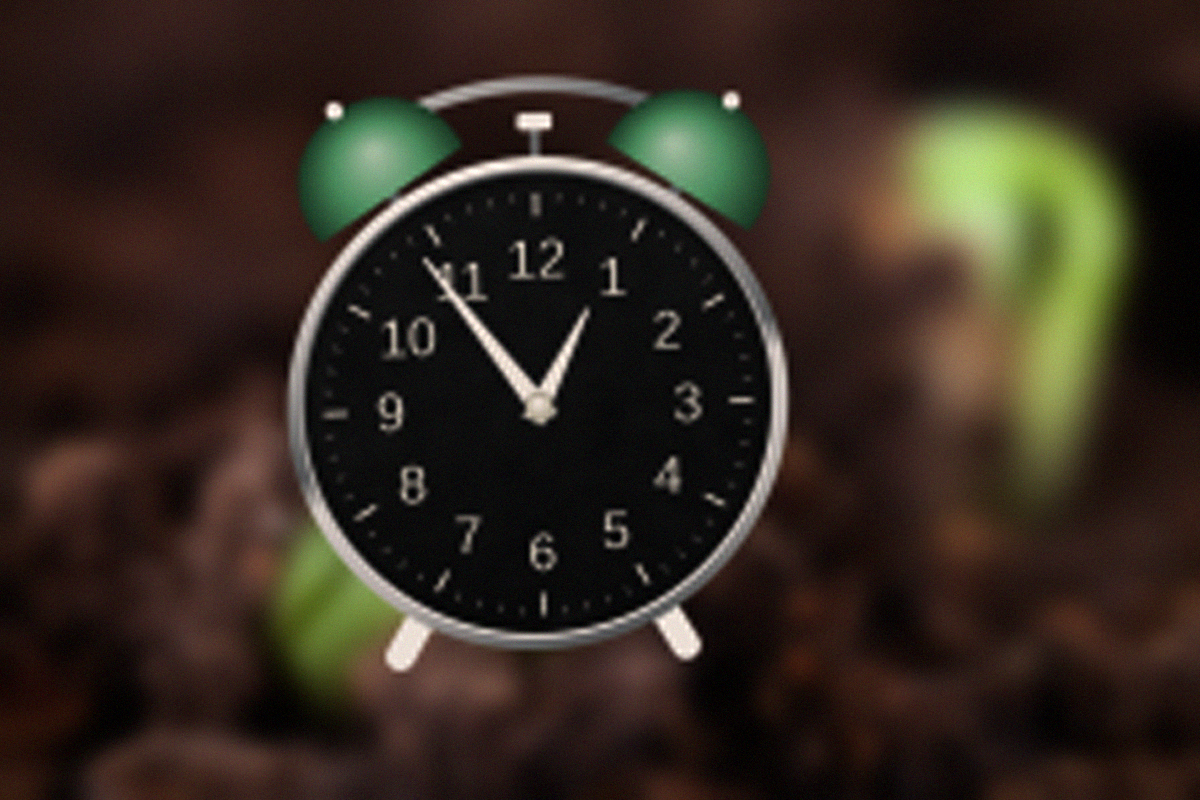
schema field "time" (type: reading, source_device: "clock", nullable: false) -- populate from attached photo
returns 12:54
